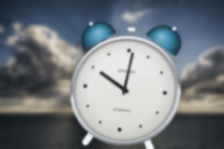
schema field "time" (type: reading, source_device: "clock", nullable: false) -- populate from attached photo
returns 10:01
